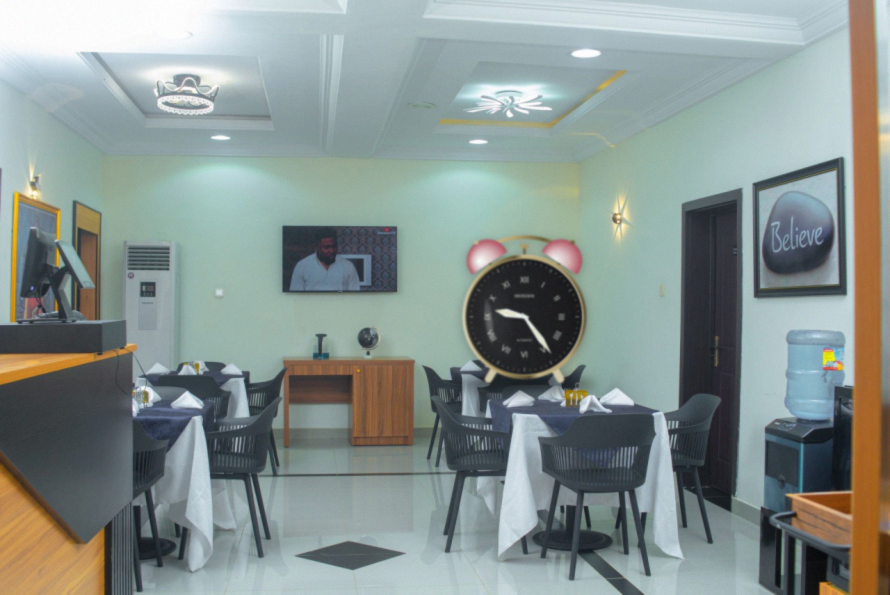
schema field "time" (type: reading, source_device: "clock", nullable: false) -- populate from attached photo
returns 9:24
